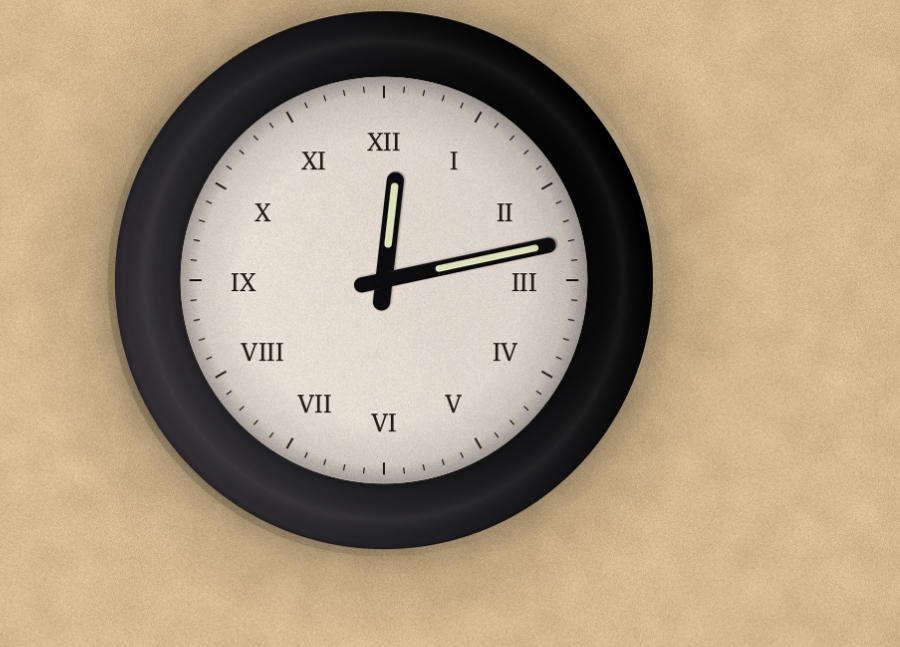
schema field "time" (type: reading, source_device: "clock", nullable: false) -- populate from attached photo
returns 12:13
